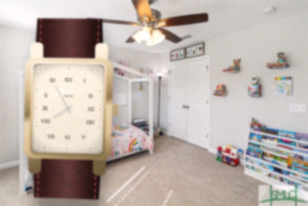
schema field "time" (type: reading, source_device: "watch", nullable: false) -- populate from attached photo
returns 7:55
